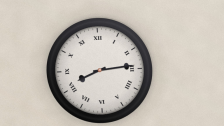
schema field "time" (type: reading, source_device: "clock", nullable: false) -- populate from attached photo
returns 8:14
